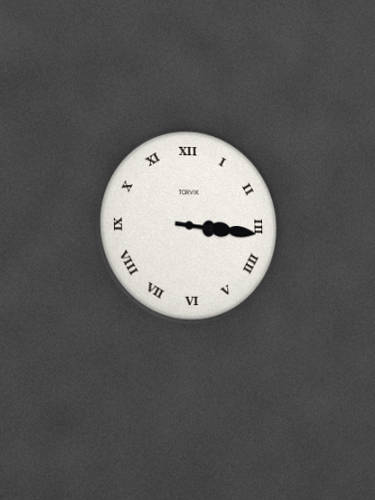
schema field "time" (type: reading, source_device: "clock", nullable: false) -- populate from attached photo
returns 3:16
